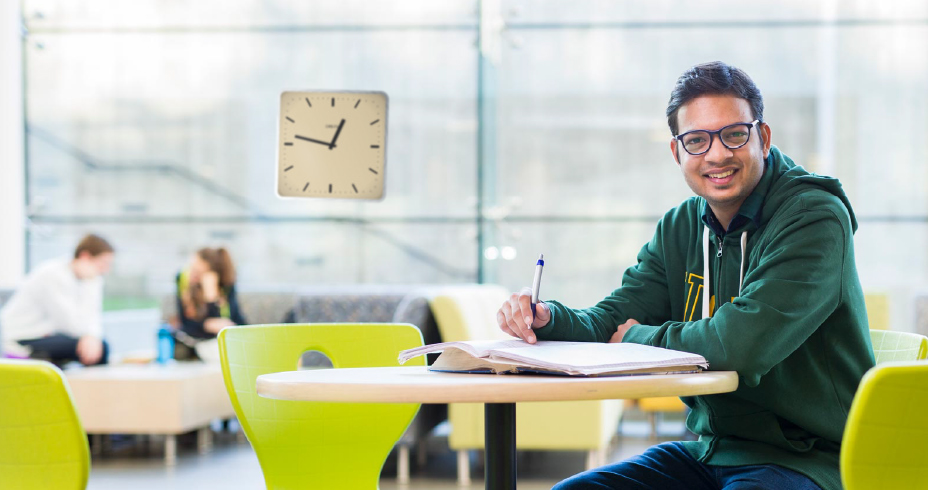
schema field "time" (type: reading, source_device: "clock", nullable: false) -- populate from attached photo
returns 12:47
